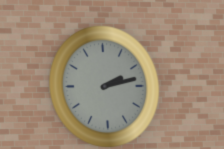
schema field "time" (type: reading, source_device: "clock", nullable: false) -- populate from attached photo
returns 2:13
